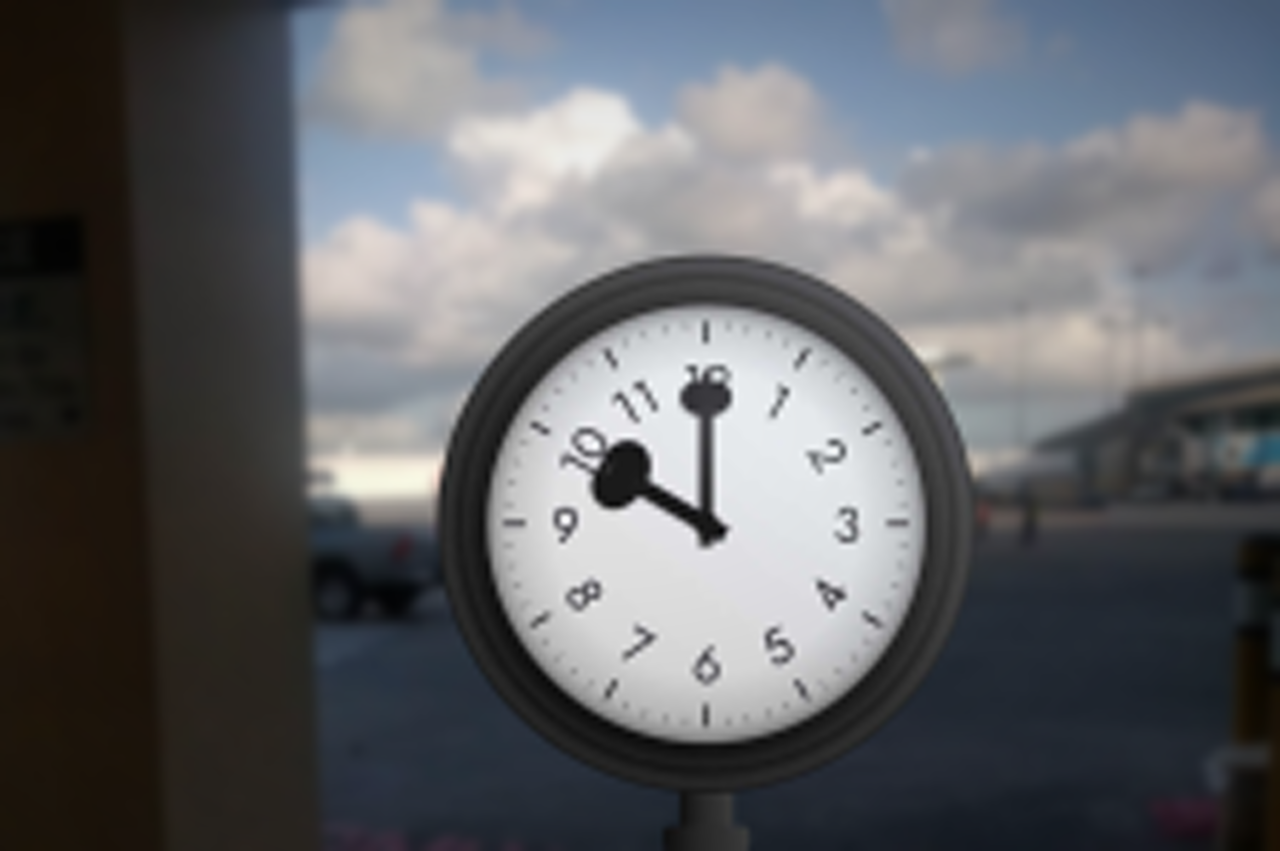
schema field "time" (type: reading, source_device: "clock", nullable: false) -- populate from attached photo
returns 10:00
